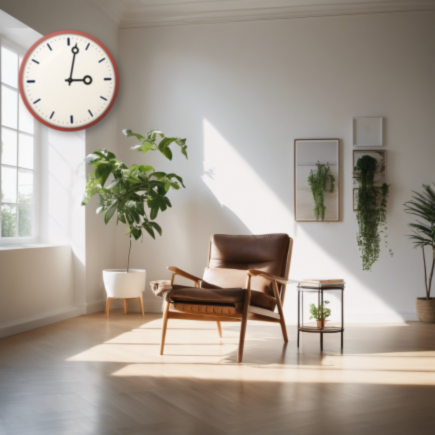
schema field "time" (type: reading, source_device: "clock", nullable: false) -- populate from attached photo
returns 3:02
